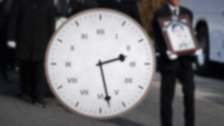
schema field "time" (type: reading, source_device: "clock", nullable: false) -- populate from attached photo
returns 2:28
